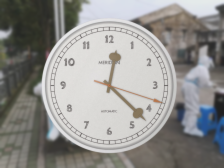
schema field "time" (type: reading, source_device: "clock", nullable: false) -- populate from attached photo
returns 12:22:18
